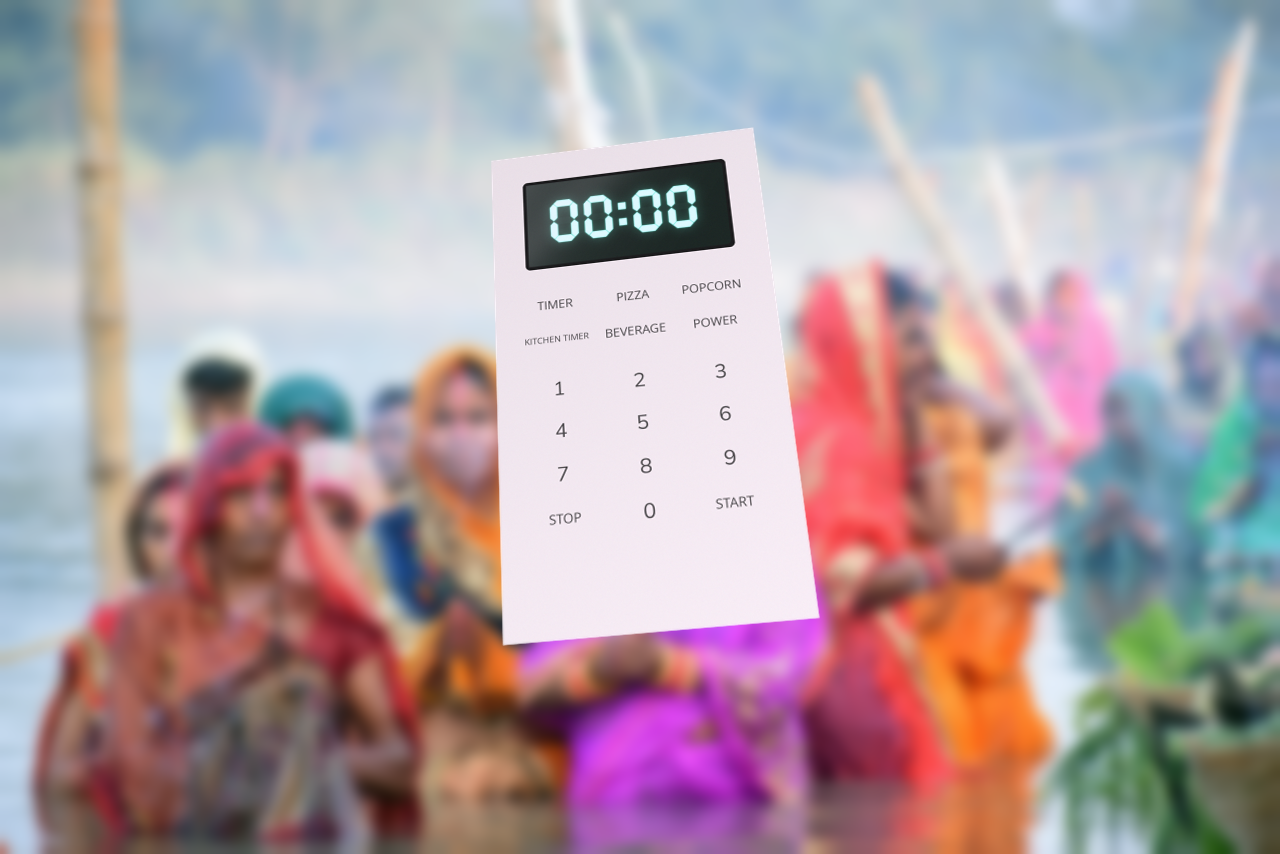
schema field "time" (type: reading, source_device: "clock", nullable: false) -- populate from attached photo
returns 0:00
